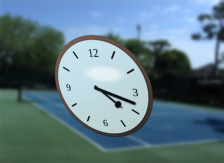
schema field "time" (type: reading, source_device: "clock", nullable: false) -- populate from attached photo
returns 4:18
